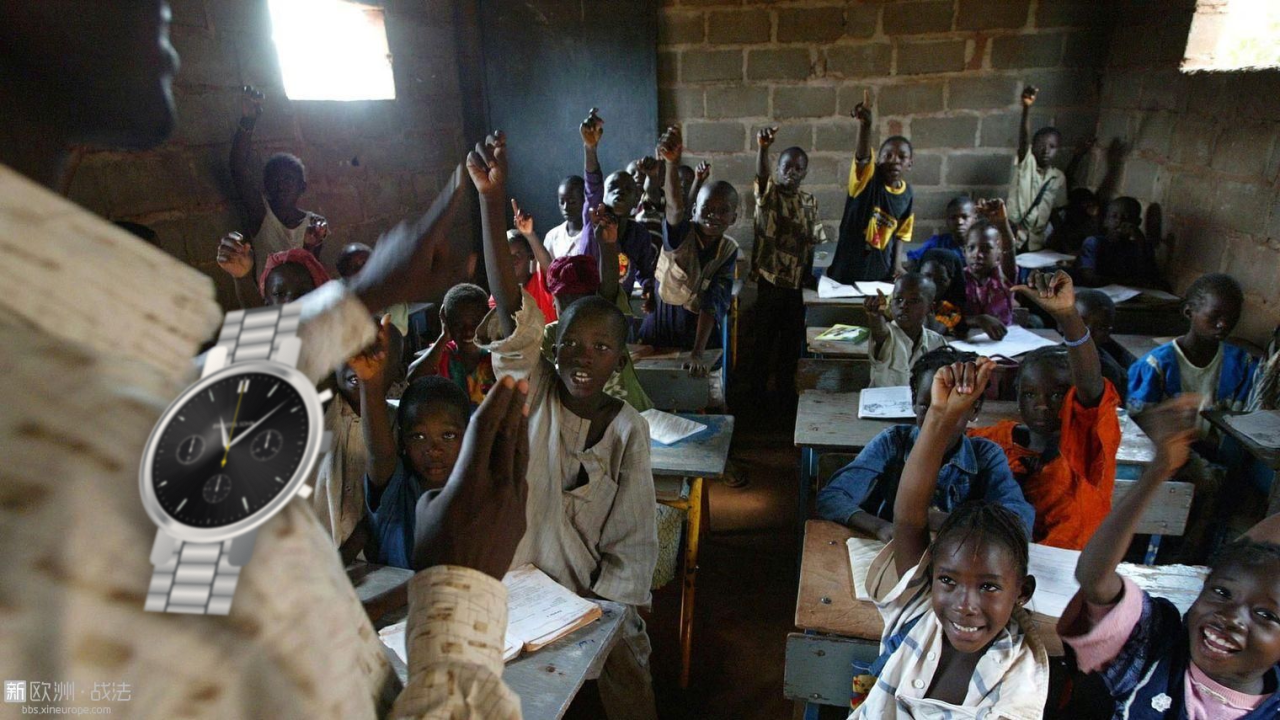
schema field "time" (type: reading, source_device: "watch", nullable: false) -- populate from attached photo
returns 11:08
